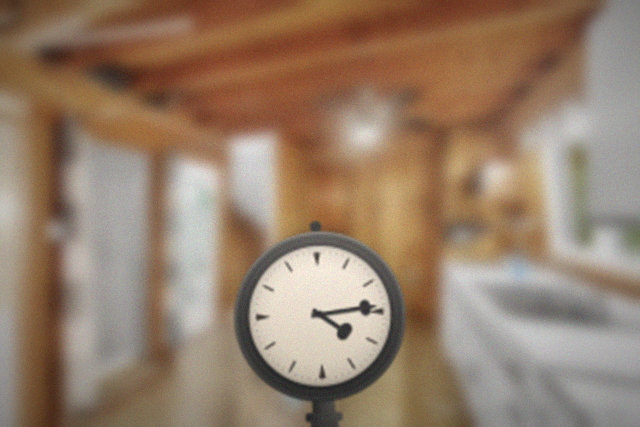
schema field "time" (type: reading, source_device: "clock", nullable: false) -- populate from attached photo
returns 4:14
